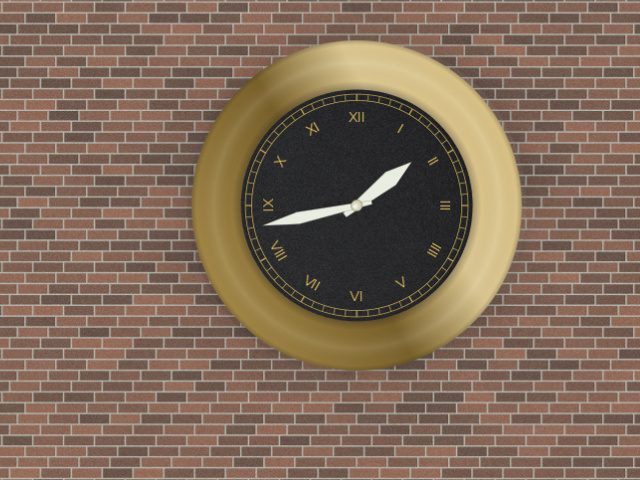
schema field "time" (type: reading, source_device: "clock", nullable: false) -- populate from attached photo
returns 1:43
